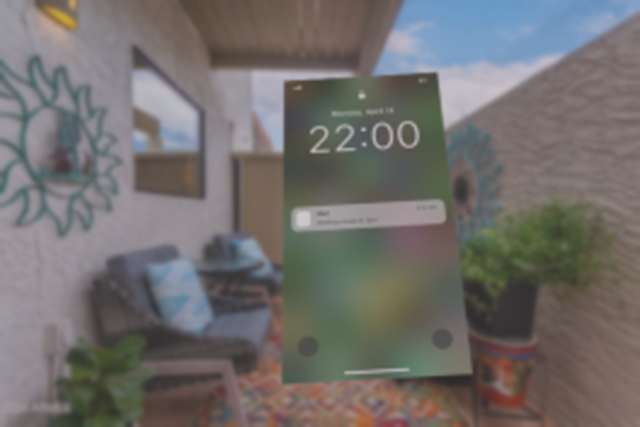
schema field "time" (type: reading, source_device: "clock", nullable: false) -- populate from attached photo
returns 22:00
